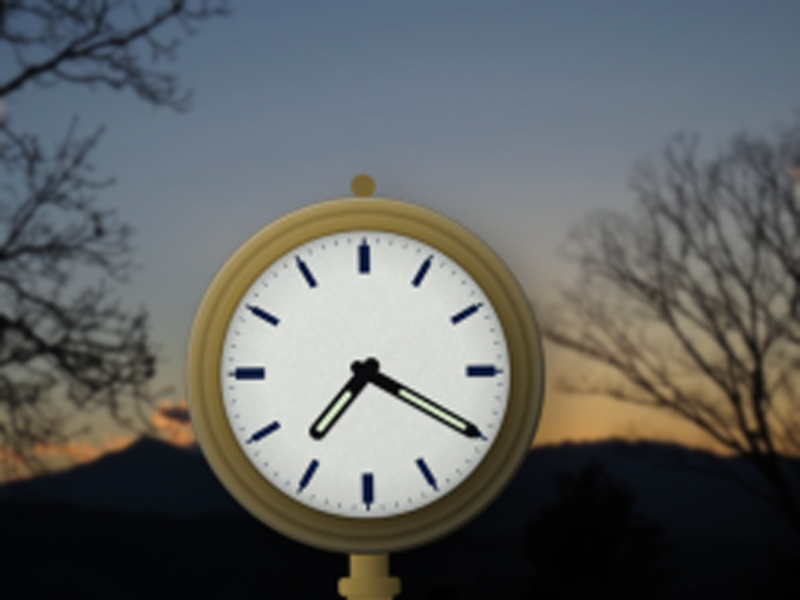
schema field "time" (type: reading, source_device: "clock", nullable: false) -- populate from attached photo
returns 7:20
